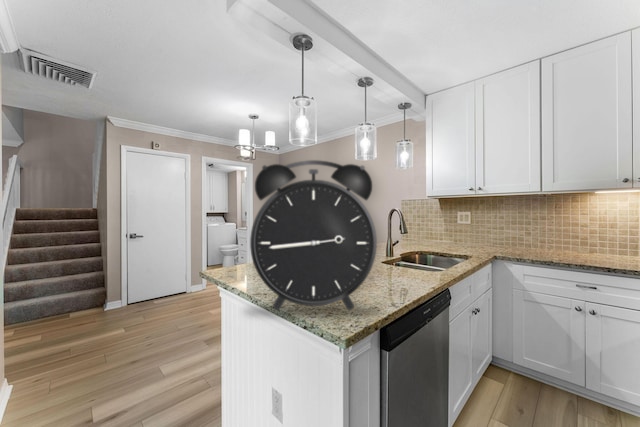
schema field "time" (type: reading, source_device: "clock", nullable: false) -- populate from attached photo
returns 2:44
